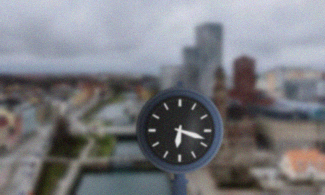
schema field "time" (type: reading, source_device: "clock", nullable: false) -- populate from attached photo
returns 6:18
